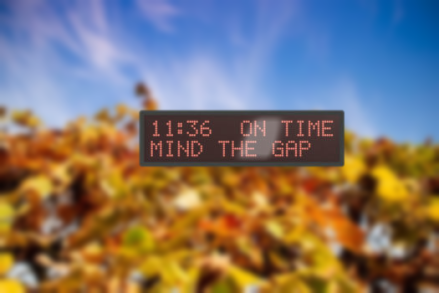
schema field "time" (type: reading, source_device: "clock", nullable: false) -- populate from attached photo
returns 11:36
